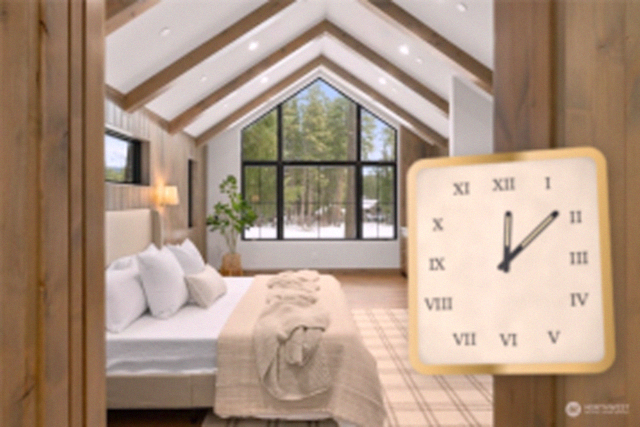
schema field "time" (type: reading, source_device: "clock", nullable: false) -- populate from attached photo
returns 12:08
